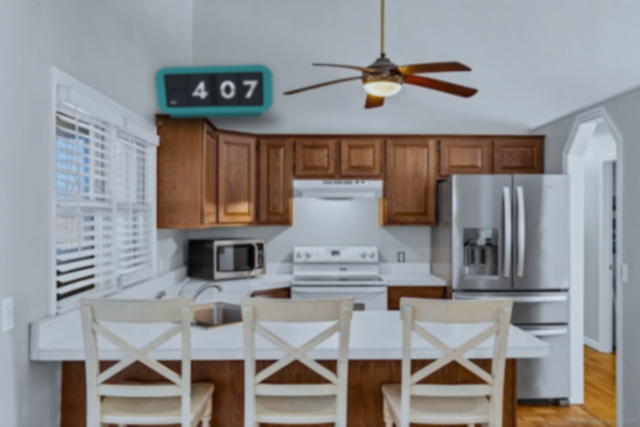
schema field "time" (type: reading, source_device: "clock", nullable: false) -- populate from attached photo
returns 4:07
